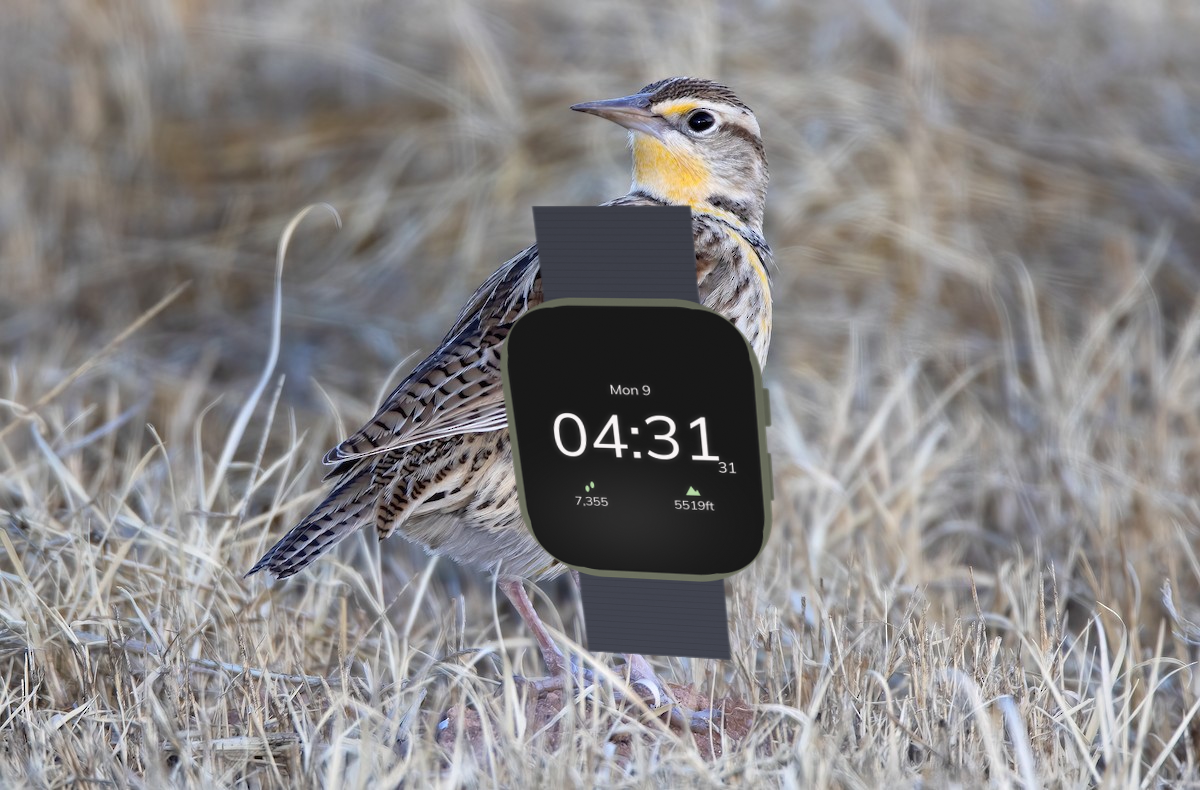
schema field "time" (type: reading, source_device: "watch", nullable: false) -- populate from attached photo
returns 4:31:31
